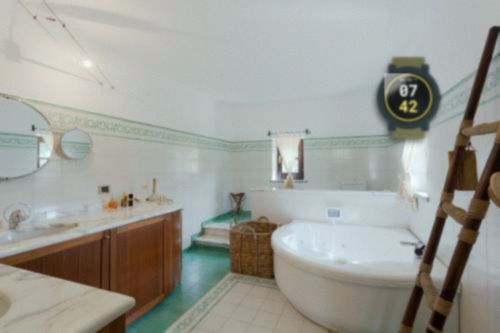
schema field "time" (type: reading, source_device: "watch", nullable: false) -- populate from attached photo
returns 7:42
